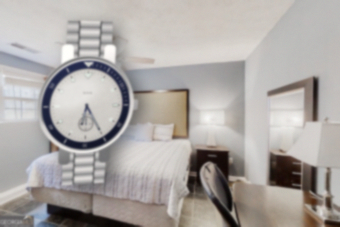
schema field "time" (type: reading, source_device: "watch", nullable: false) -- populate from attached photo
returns 6:25
